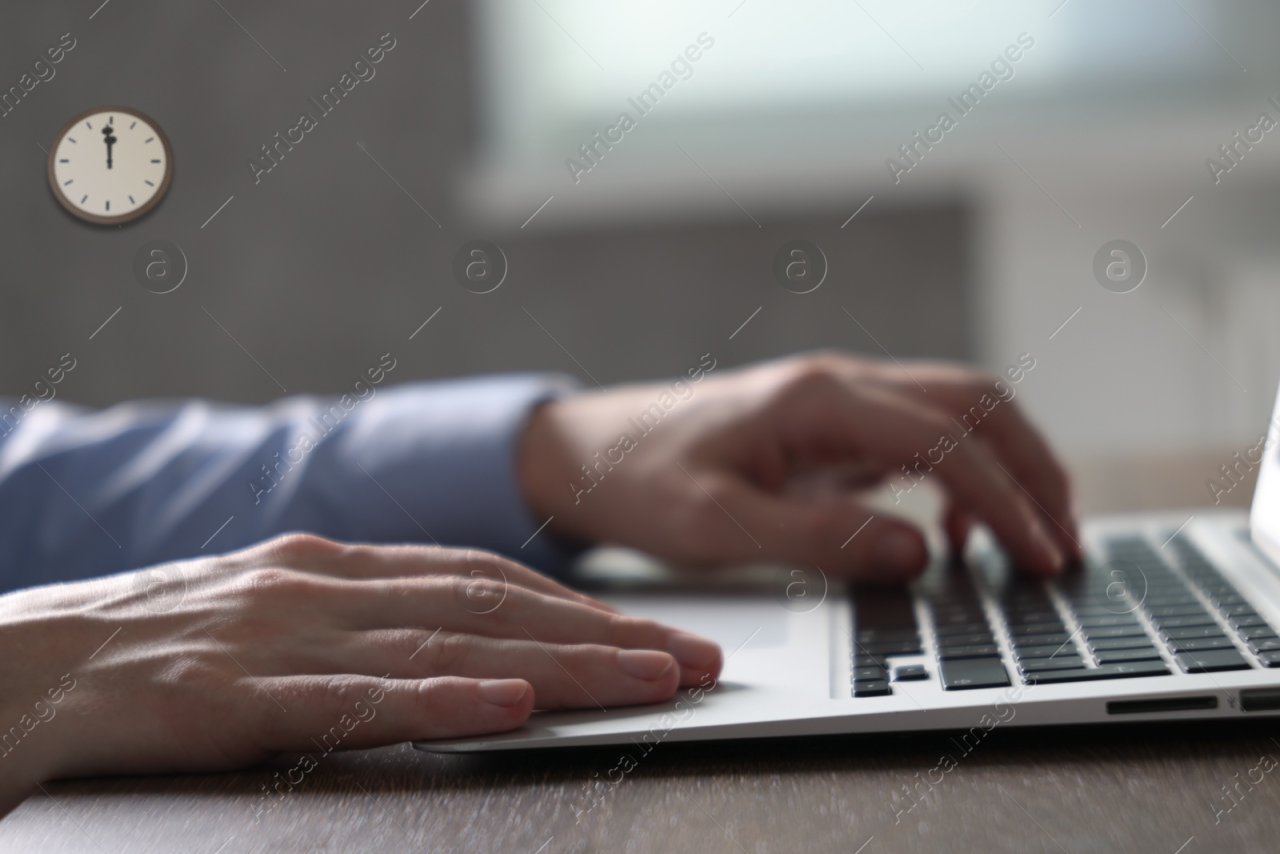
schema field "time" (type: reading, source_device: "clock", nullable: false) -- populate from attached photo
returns 11:59
